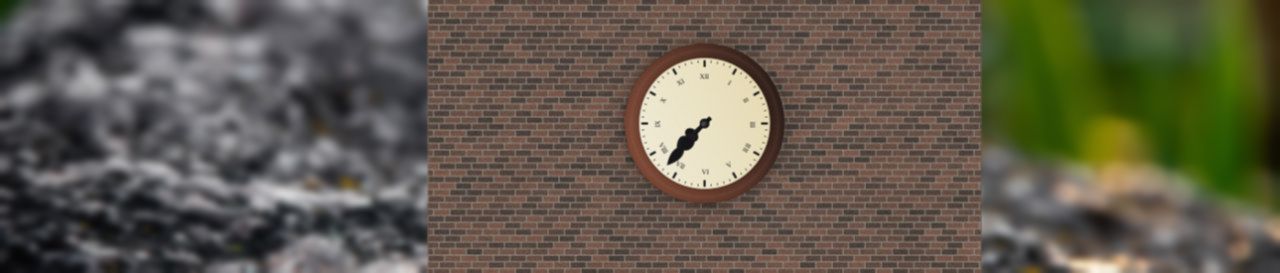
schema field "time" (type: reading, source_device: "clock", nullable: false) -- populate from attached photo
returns 7:37
